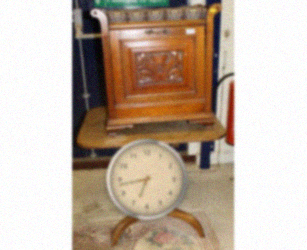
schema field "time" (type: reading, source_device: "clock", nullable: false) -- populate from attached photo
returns 6:43
